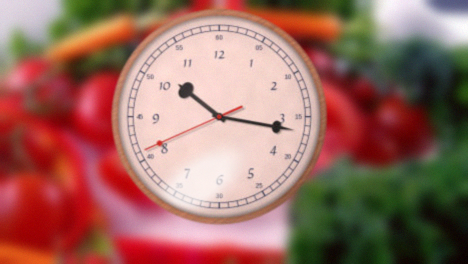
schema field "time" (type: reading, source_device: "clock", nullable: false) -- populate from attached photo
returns 10:16:41
